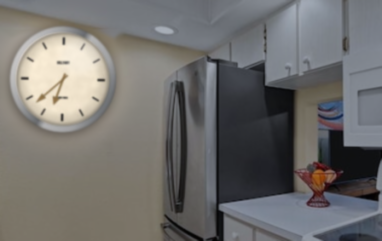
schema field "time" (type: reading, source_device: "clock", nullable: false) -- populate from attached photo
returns 6:38
